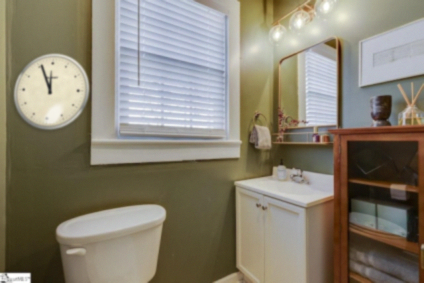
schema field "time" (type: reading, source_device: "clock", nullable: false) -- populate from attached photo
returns 11:56
